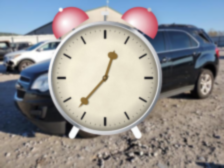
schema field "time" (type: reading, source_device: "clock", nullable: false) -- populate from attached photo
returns 12:37
